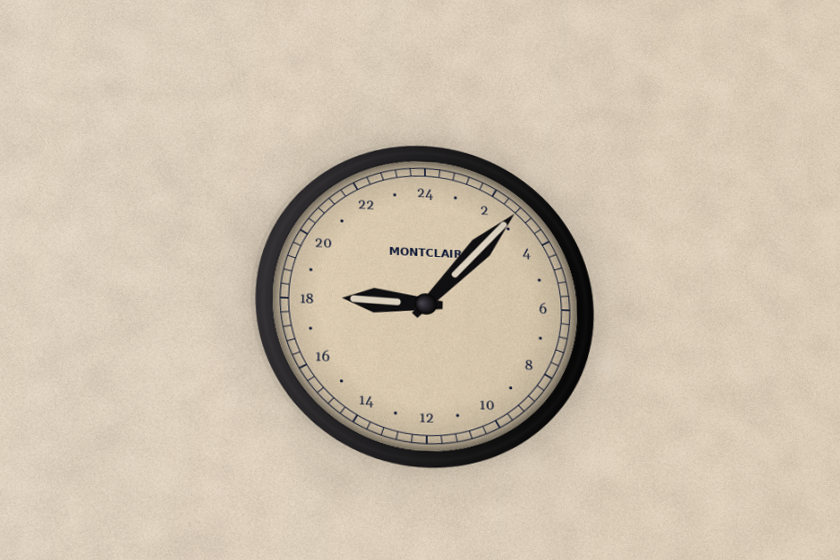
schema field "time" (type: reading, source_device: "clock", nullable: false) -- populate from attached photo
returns 18:07
